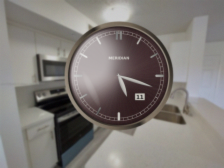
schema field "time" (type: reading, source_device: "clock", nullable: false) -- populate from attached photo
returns 5:18
